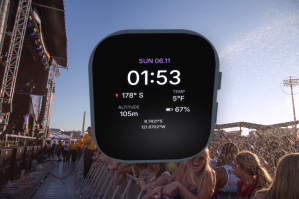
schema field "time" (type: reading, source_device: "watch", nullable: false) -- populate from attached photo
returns 1:53
